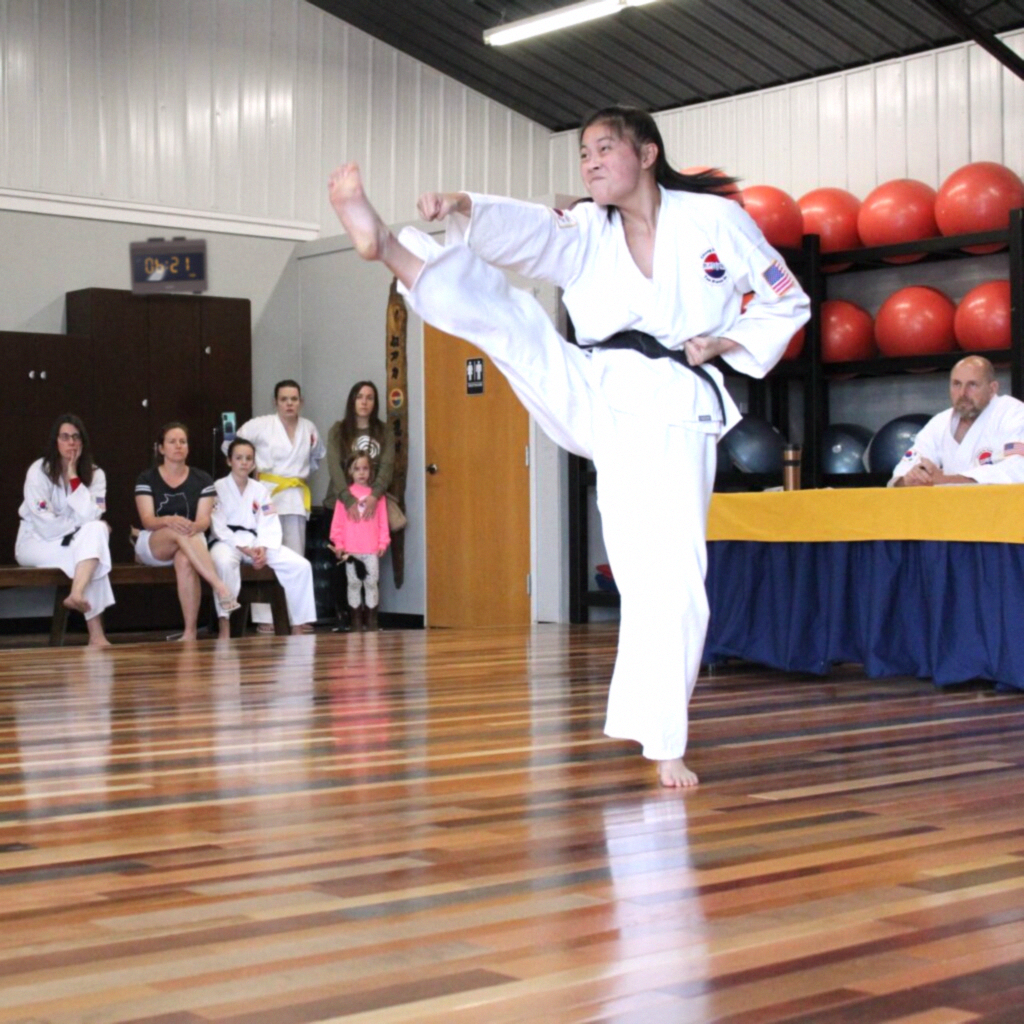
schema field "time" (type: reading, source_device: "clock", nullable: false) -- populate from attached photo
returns 6:21
